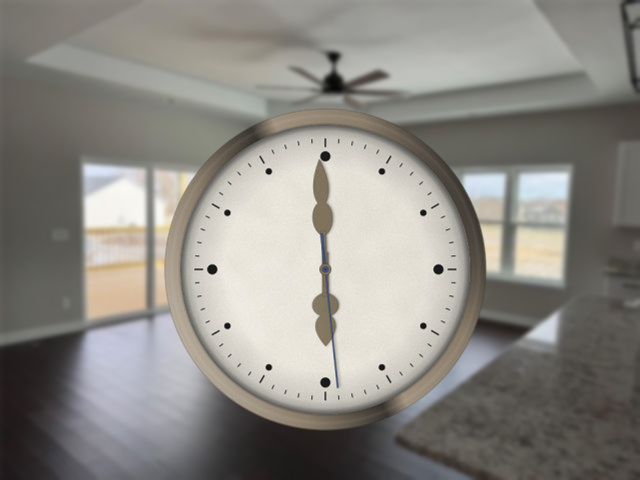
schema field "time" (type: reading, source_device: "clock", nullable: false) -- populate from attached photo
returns 5:59:29
